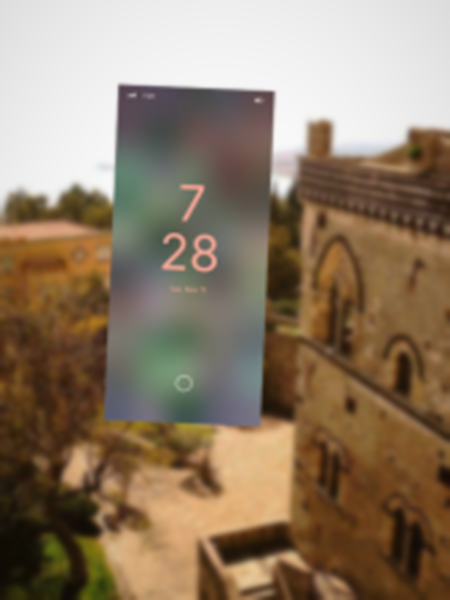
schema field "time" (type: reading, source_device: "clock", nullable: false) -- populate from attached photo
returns 7:28
